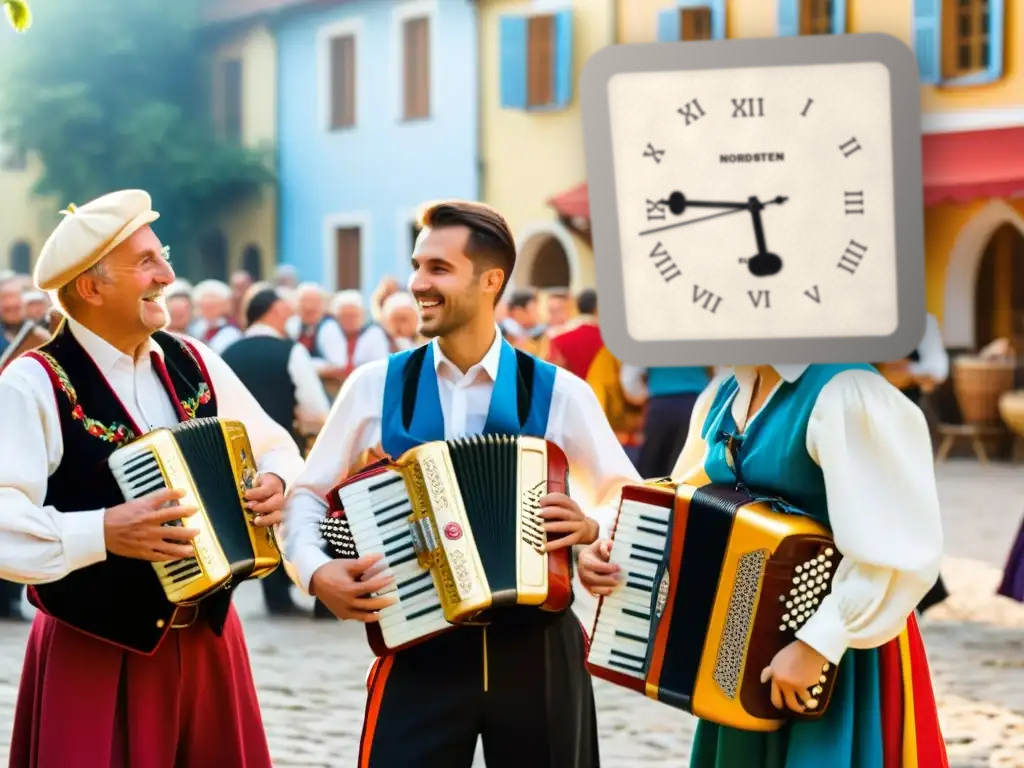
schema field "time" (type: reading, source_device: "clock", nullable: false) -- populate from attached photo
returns 5:45:43
